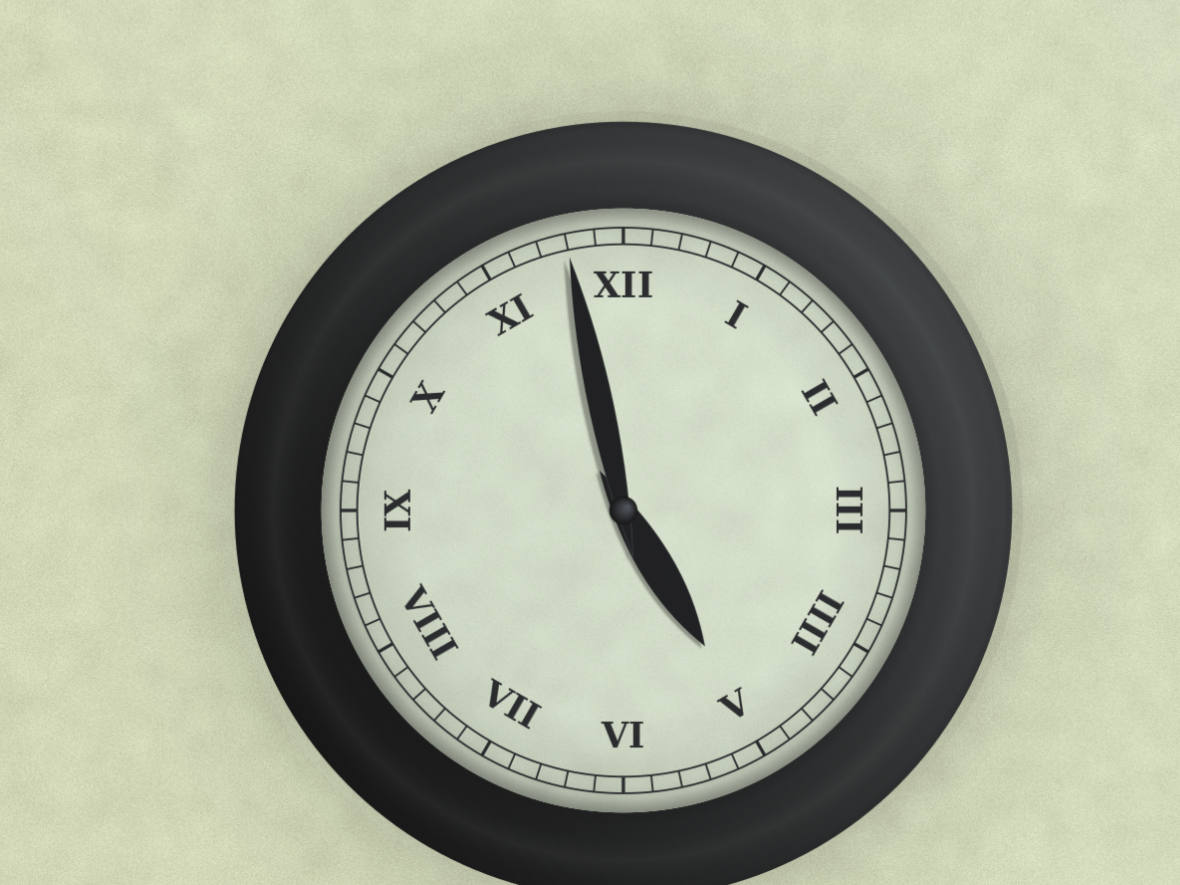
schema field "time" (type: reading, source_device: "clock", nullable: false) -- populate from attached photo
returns 4:58
